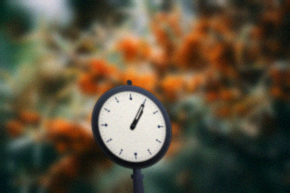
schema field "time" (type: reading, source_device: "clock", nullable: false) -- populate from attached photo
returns 1:05
